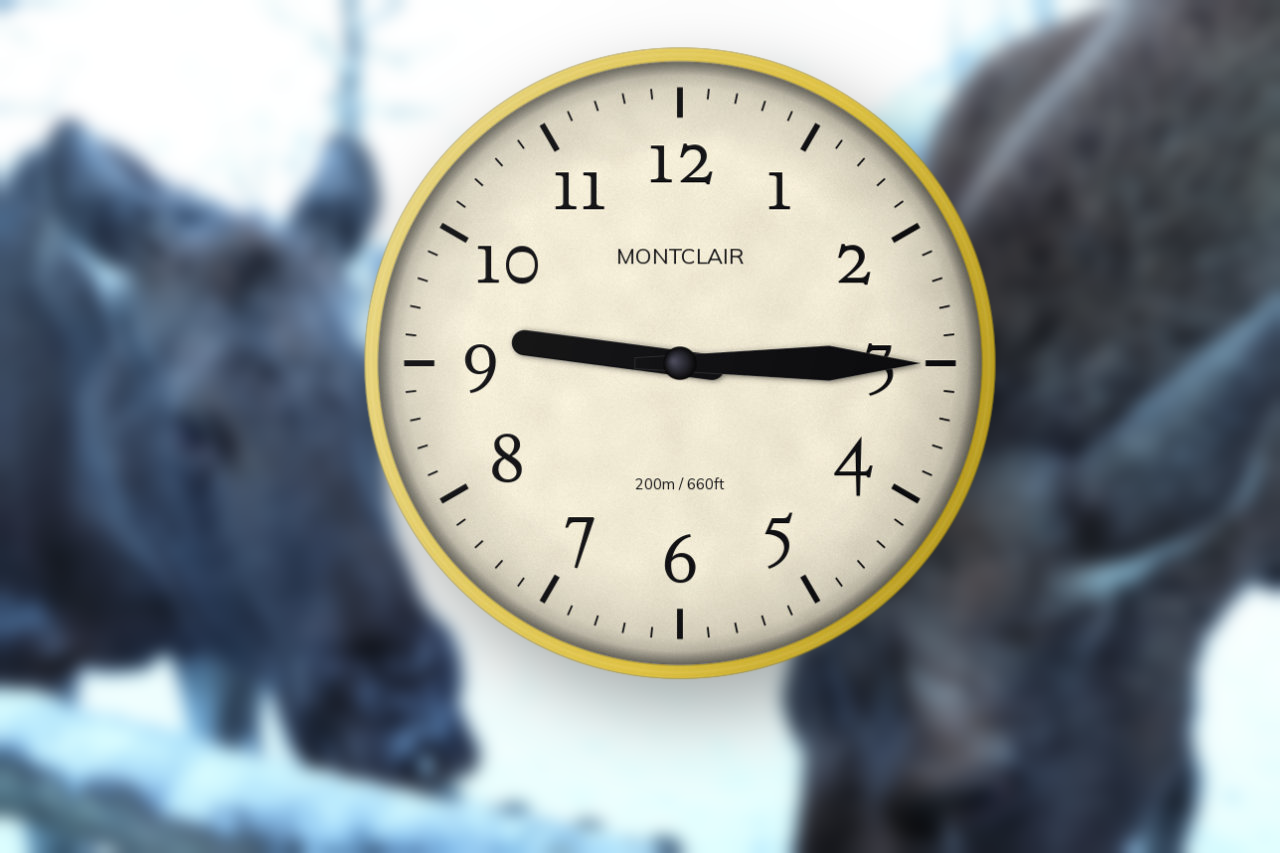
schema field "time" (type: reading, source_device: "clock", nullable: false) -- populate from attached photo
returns 9:15
